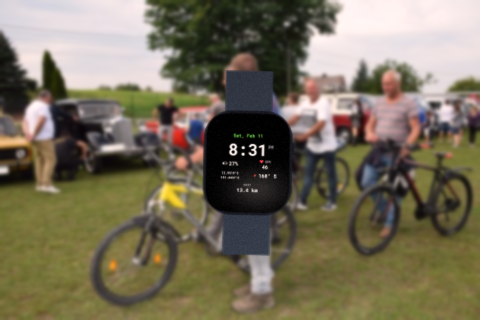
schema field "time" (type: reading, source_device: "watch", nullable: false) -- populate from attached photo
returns 8:31
